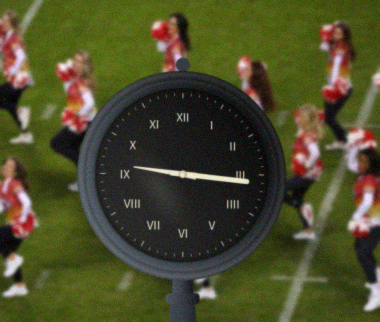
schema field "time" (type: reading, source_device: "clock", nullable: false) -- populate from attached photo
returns 9:16
